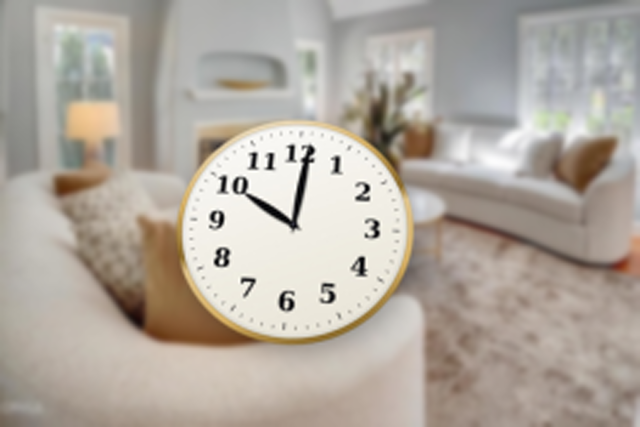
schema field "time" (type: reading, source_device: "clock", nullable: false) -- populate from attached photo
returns 10:01
